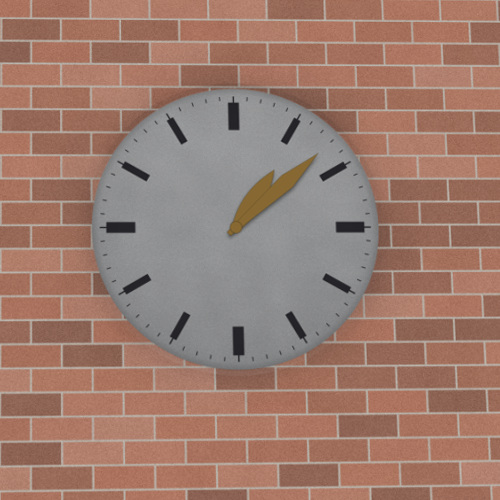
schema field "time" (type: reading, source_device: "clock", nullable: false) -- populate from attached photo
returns 1:08
